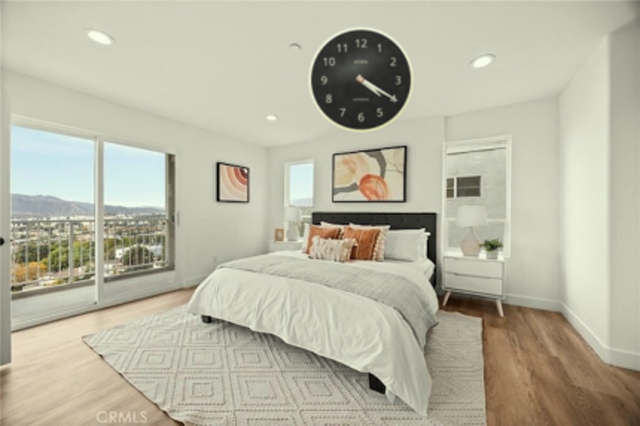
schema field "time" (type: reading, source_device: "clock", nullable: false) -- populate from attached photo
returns 4:20
